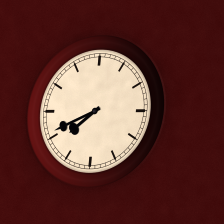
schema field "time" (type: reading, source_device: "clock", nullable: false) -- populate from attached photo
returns 7:41
